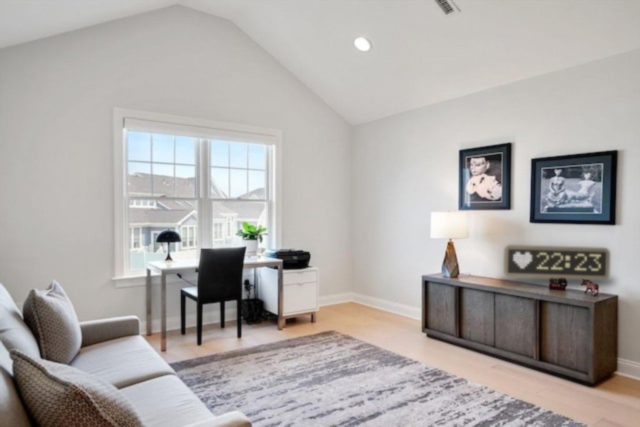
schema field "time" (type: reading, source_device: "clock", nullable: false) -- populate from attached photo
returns 22:23
